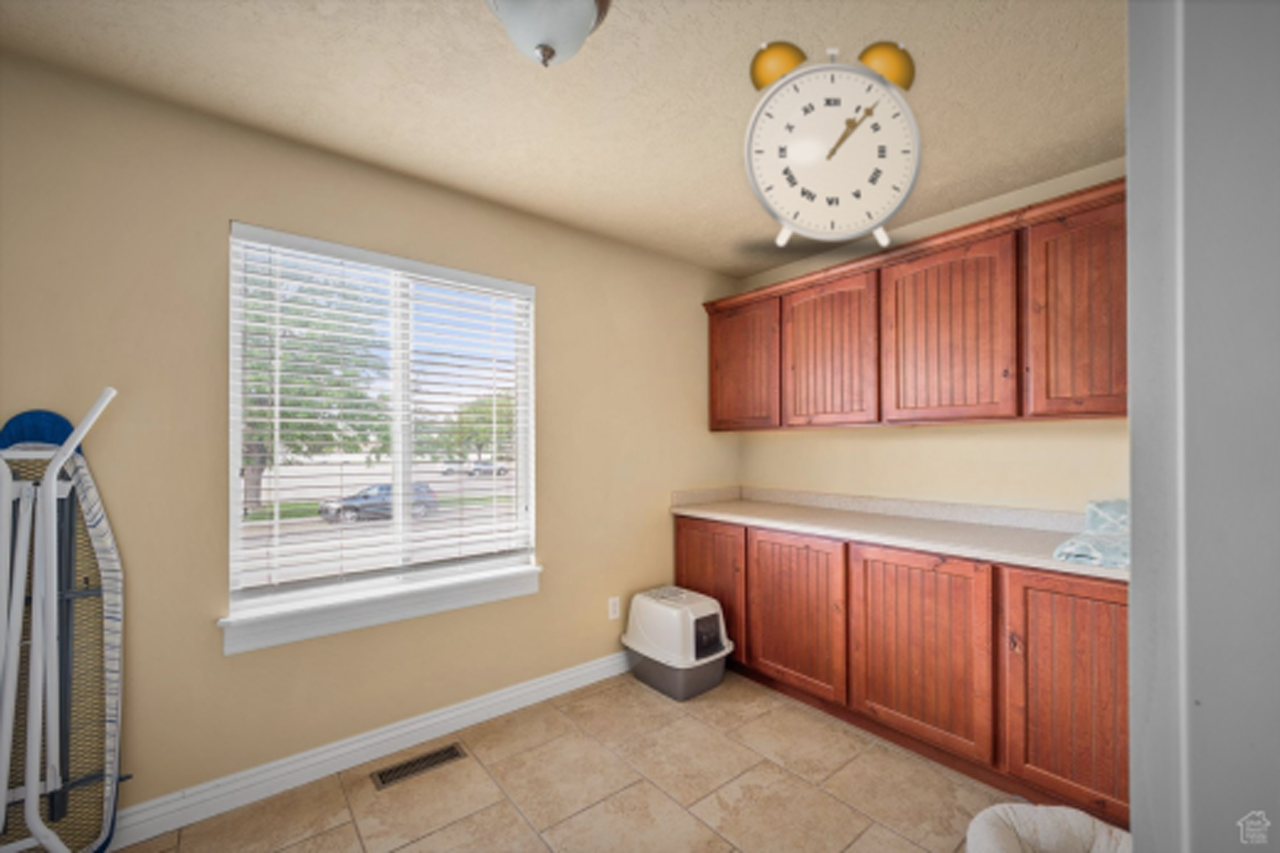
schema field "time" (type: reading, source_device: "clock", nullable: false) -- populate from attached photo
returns 1:07
